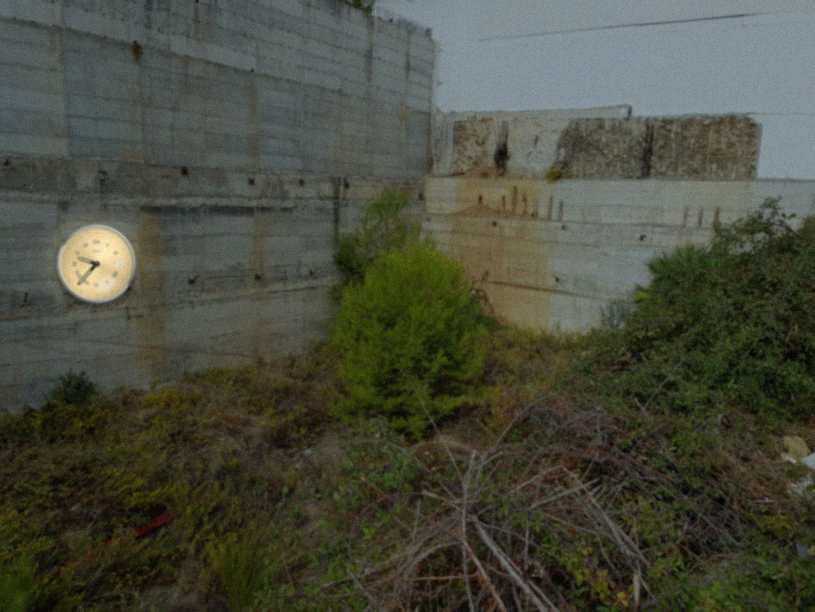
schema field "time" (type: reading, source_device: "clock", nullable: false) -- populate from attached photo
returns 9:37
